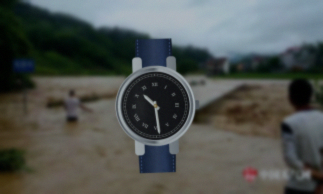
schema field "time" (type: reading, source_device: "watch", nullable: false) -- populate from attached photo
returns 10:29
